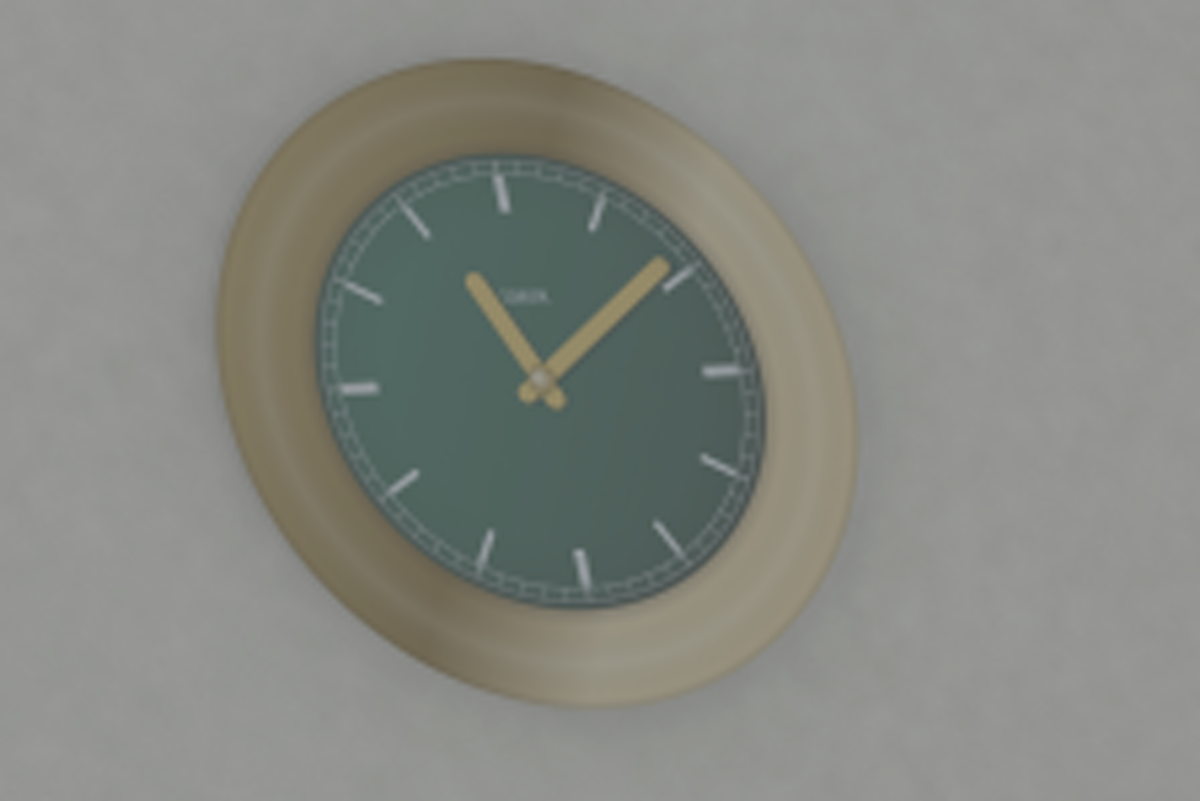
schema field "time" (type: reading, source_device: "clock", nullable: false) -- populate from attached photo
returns 11:09
